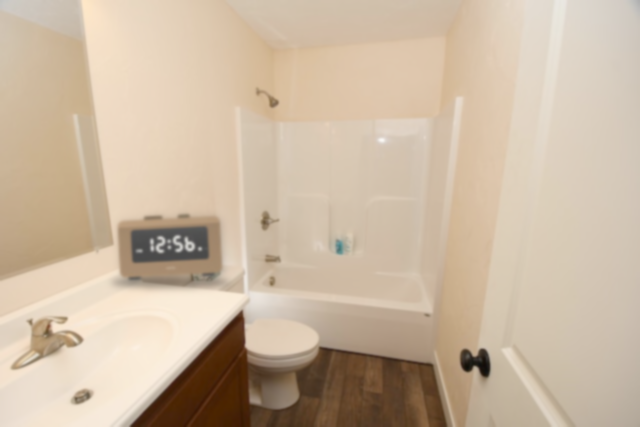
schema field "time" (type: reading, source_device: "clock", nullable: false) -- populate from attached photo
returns 12:56
